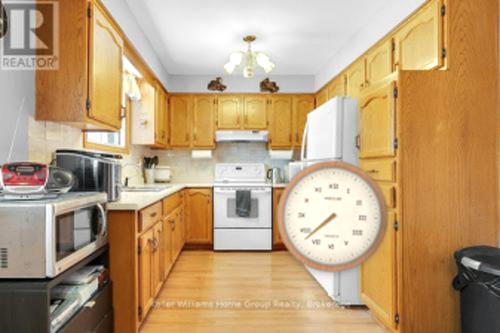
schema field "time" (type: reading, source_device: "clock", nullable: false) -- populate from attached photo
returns 7:38
